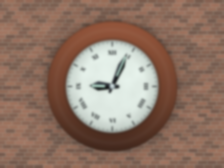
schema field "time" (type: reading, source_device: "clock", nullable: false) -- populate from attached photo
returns 9:04
